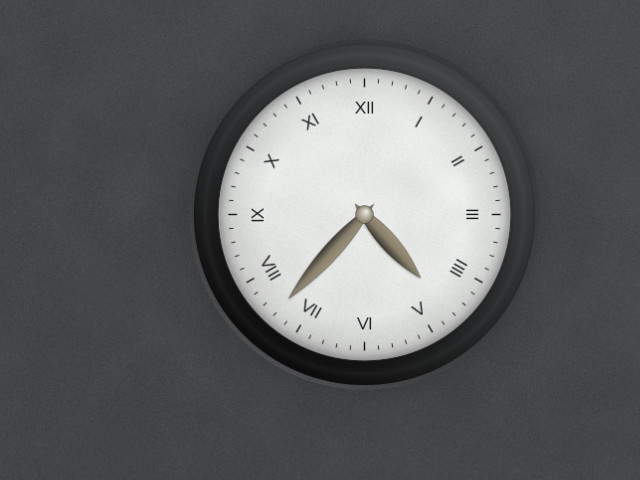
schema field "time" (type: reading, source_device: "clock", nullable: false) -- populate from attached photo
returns 4:37
